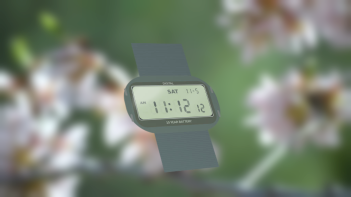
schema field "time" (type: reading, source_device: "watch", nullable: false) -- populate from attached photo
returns 11:12:12
